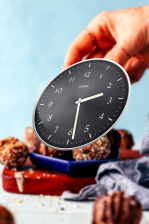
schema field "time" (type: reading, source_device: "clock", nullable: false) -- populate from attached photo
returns 2:29
